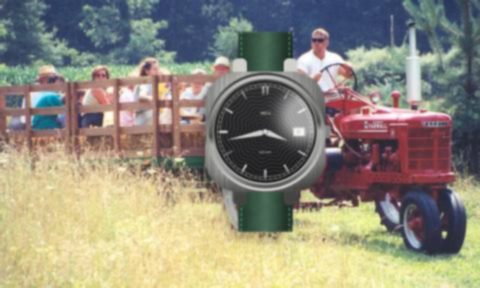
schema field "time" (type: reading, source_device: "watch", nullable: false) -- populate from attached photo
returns 3:43
